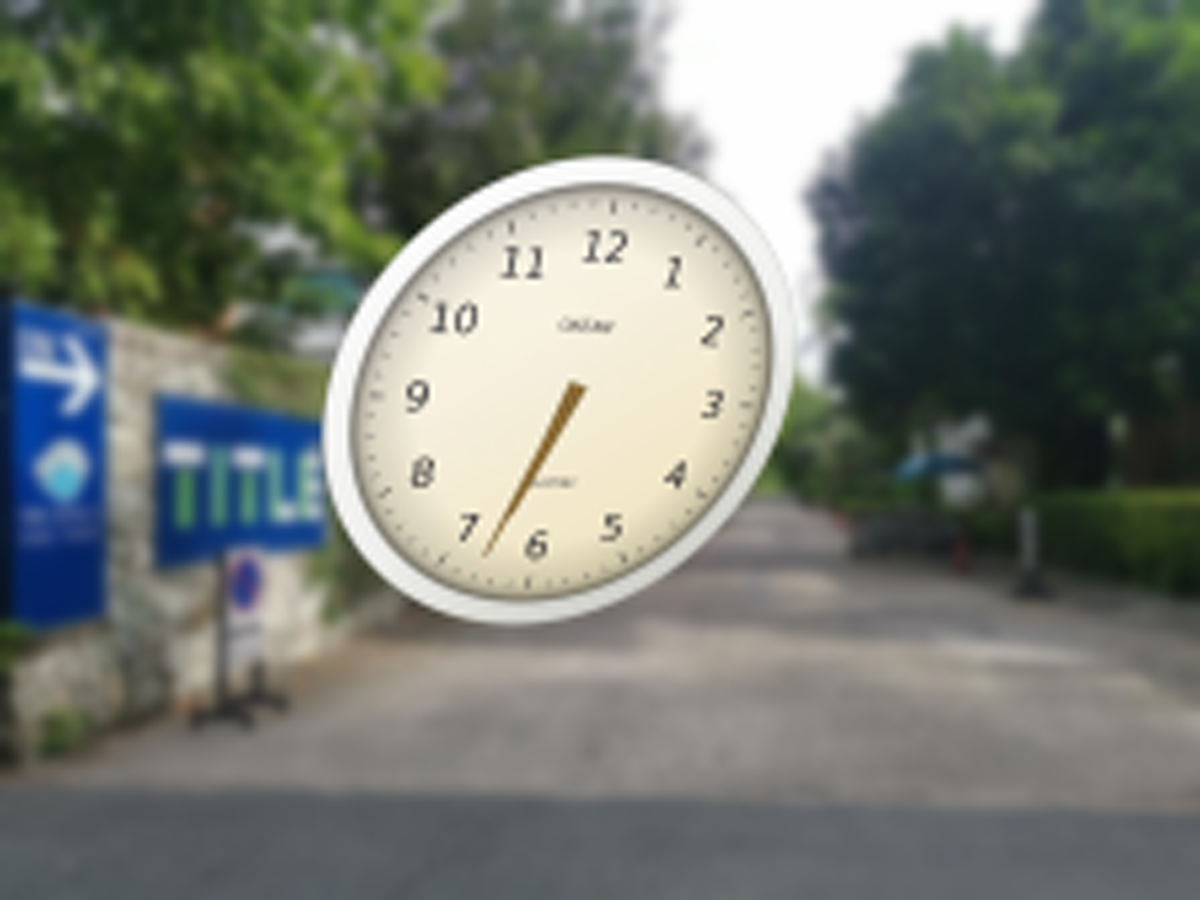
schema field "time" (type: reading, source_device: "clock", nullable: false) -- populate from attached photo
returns 6:33
